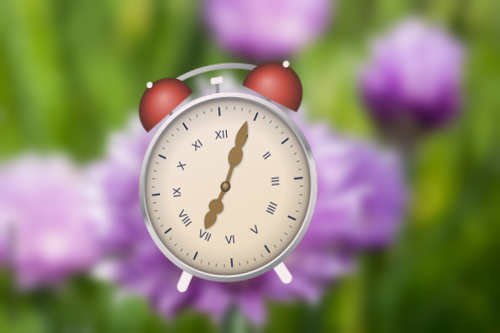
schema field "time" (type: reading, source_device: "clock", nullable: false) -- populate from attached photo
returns 7:04
